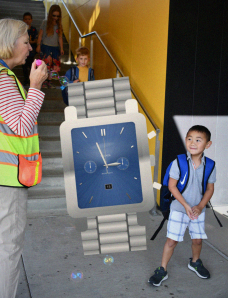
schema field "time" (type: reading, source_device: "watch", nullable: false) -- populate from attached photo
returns 2:57
